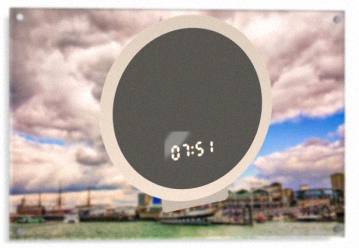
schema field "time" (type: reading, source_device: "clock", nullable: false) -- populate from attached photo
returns 7:51
